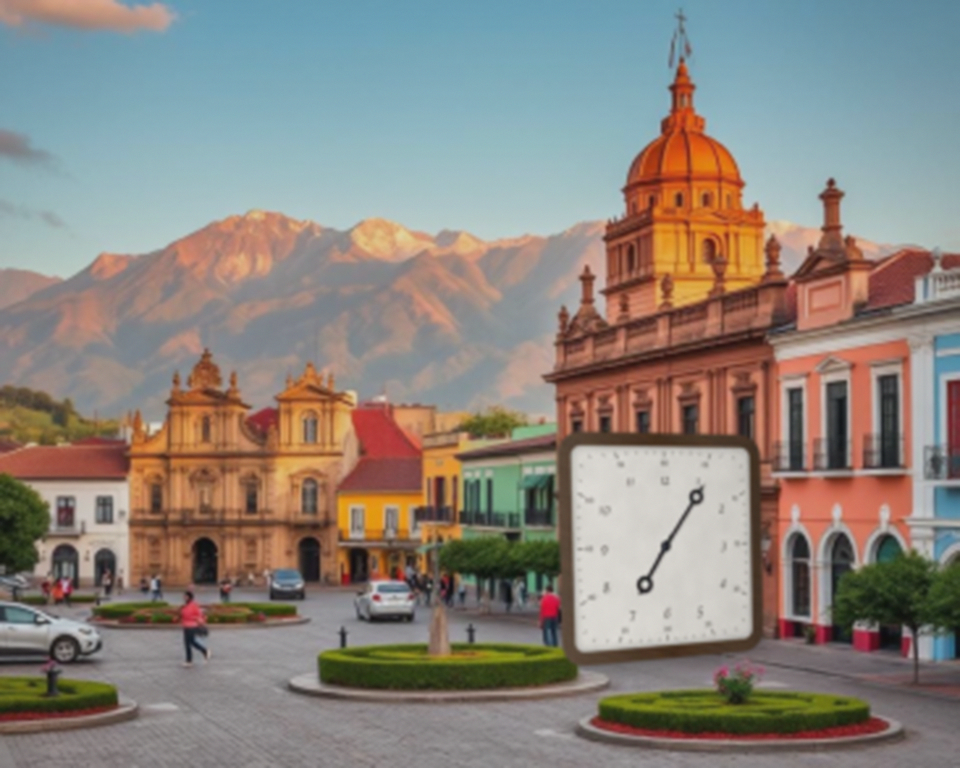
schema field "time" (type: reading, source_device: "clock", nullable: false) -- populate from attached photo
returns 7:06
